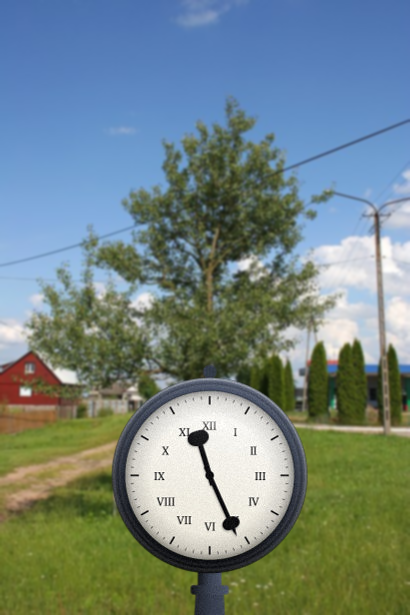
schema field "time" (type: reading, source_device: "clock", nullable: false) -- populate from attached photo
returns 11:26
